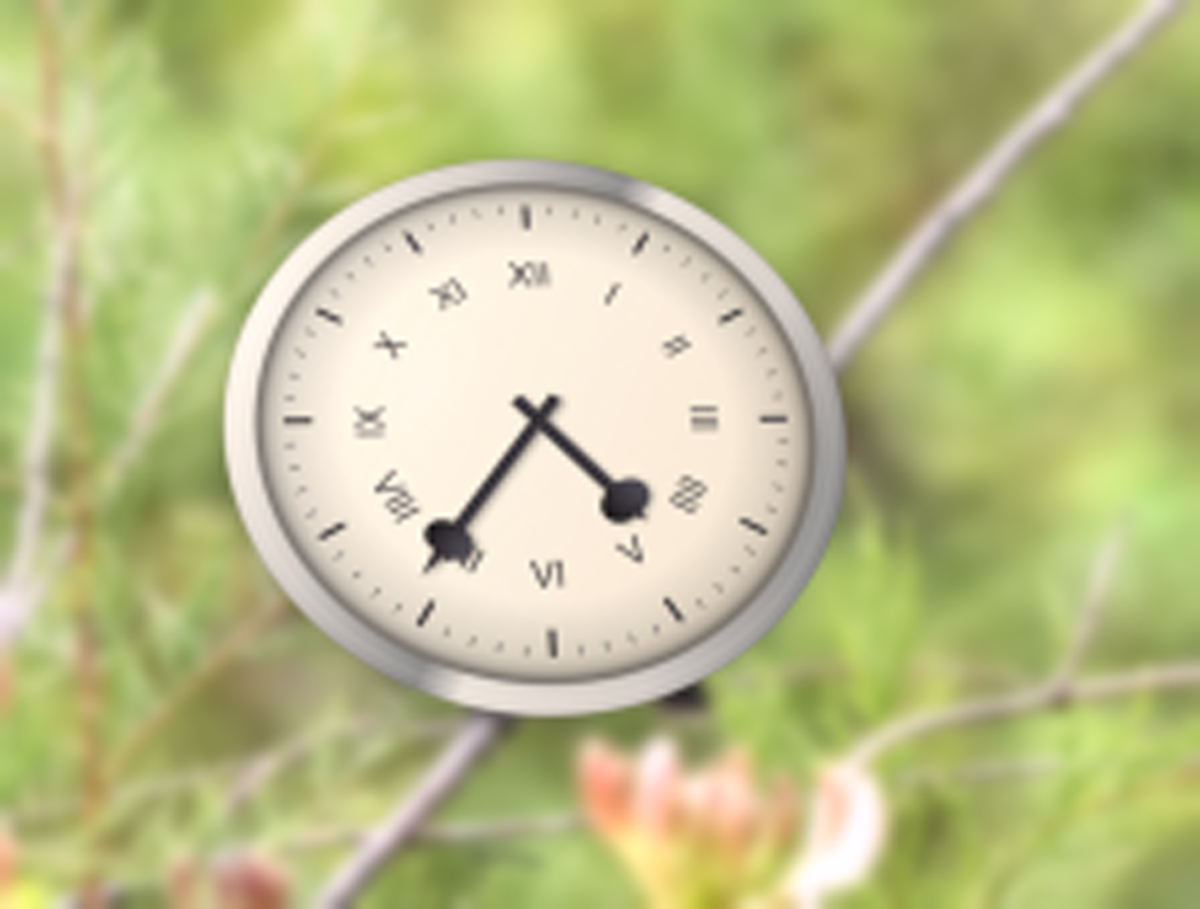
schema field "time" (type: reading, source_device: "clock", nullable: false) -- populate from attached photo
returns 4:36
